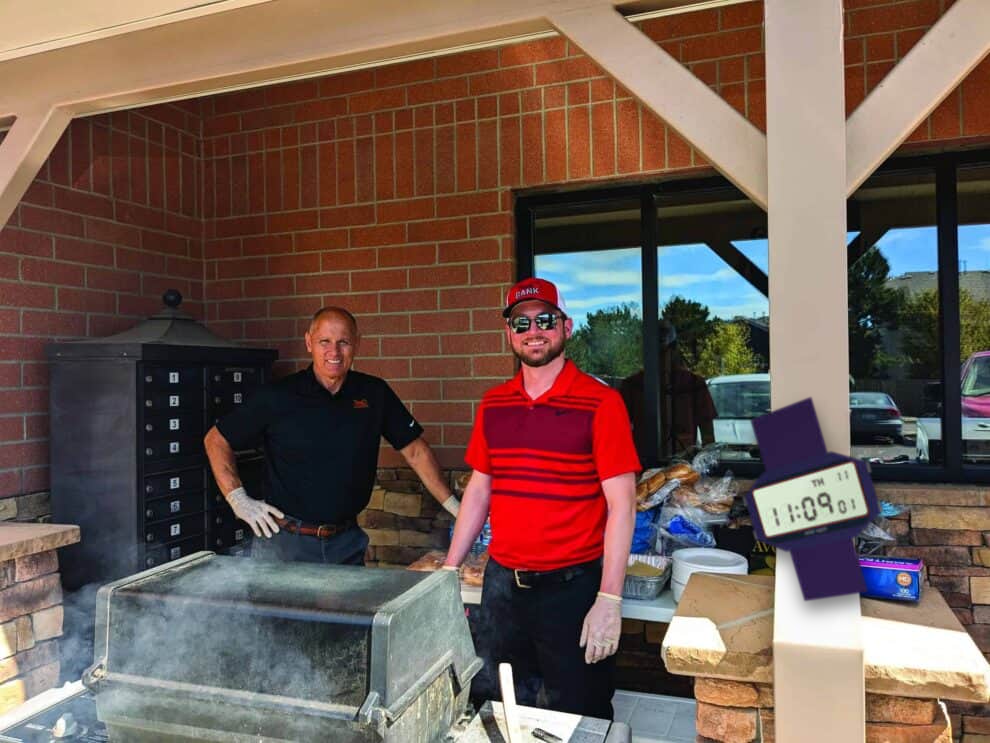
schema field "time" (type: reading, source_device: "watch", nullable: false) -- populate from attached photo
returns 11:09:01
